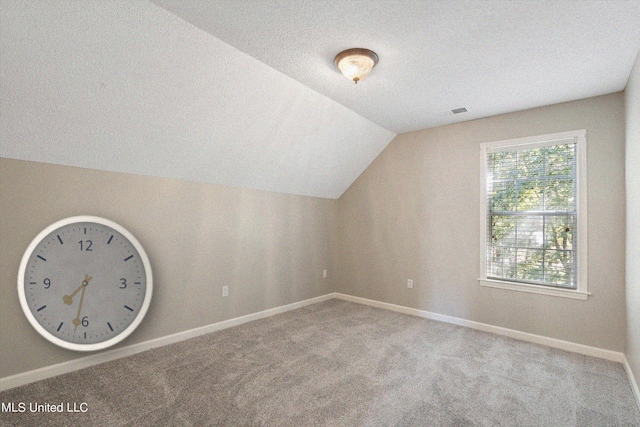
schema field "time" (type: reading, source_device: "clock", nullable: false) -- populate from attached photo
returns 7:32
